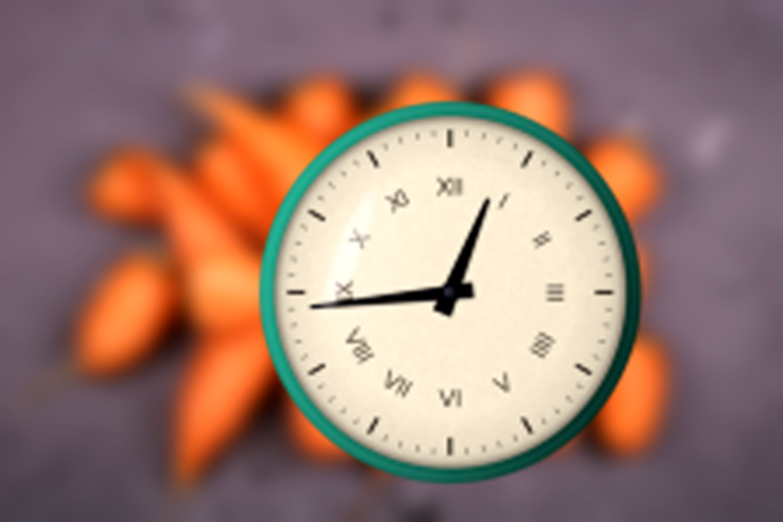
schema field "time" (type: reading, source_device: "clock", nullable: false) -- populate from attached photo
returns 12:44
